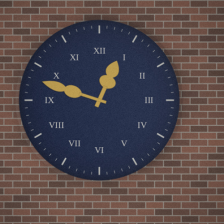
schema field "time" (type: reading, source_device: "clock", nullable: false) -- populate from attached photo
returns 12:48
